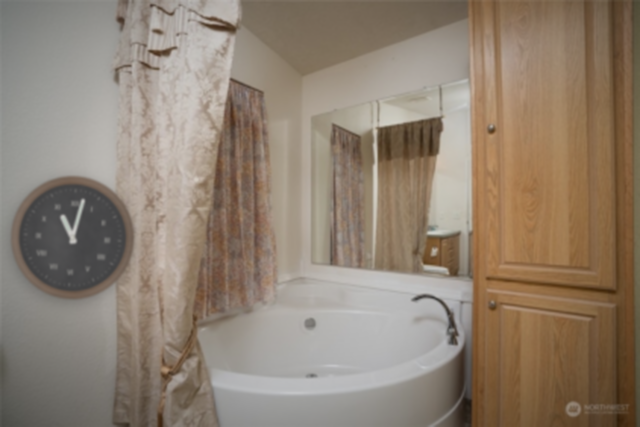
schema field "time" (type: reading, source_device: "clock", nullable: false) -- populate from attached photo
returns 11:02
